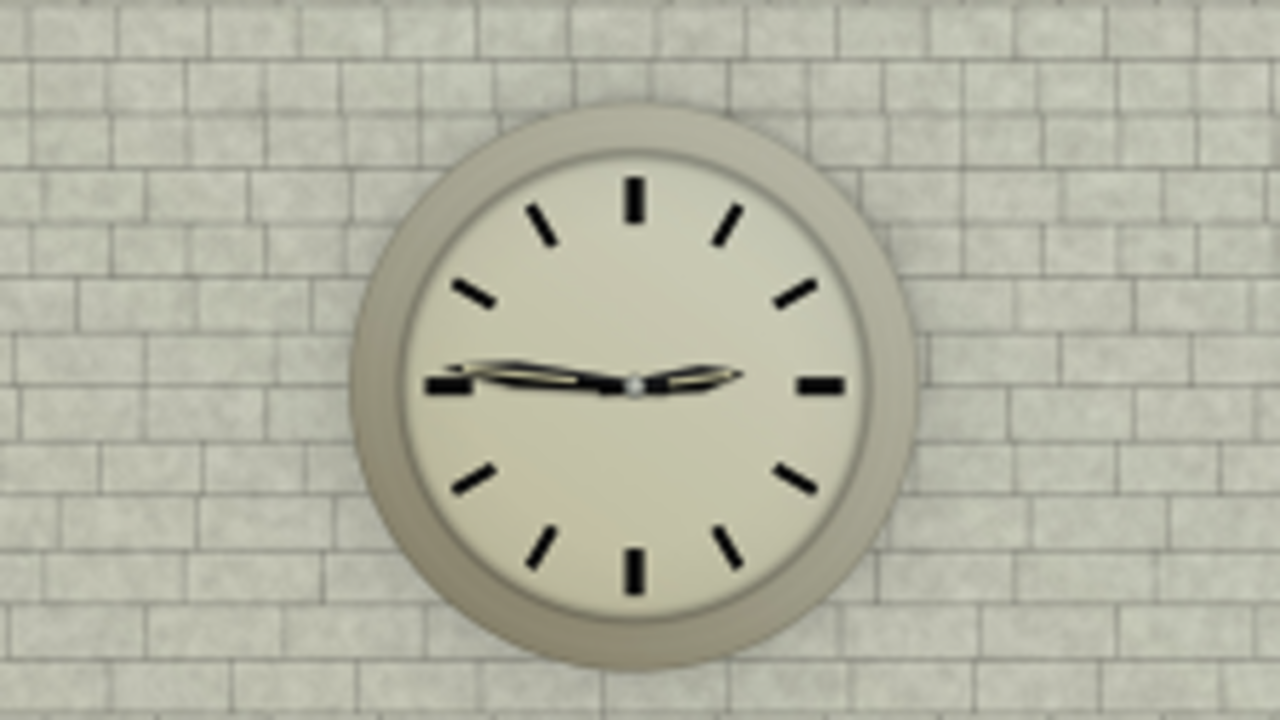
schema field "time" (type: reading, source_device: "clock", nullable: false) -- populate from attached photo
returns 2:46
